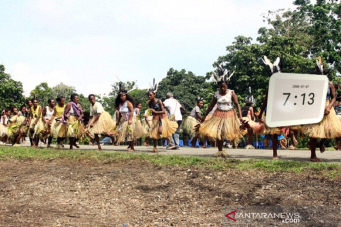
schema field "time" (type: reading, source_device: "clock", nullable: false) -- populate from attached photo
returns 7:13
